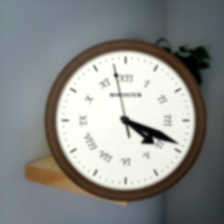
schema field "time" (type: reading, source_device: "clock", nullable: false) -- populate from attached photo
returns 4:18:58
